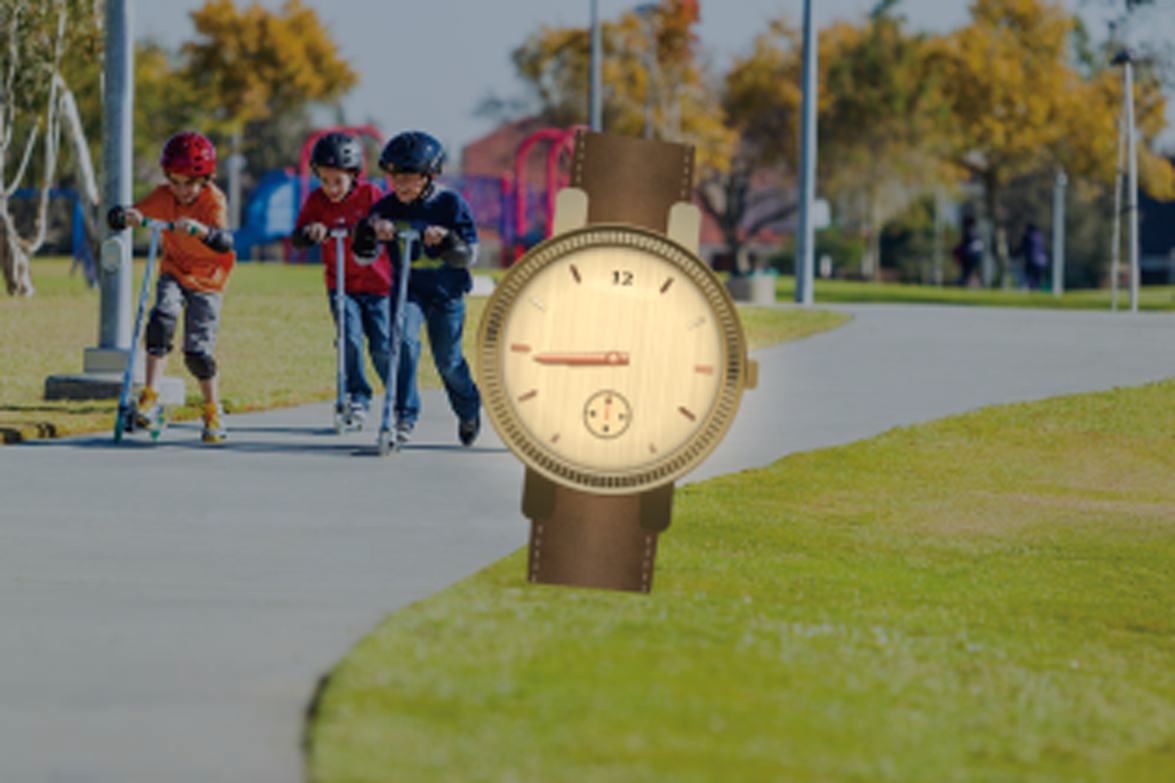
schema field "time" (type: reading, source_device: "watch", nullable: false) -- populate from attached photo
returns 8:44
